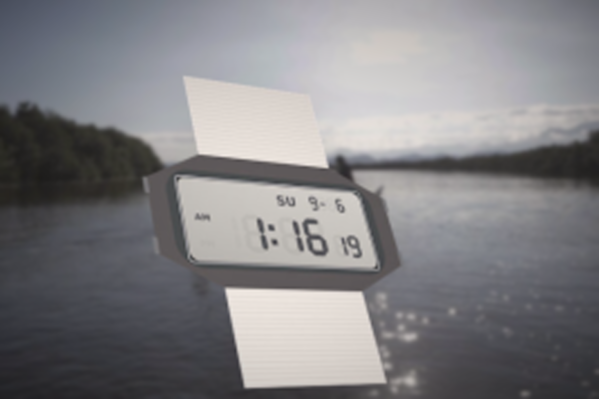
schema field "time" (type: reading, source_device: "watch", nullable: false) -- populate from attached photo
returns 1:16:19
